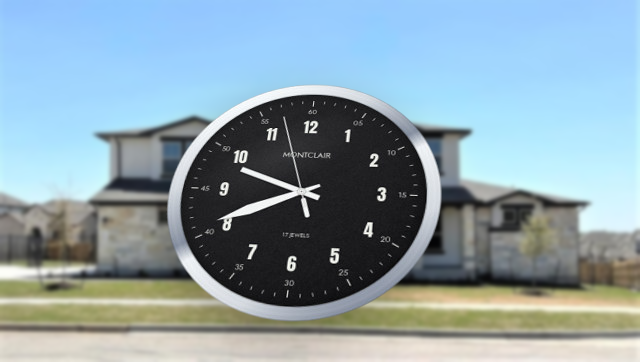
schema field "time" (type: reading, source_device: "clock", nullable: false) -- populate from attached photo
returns 9:40:57
